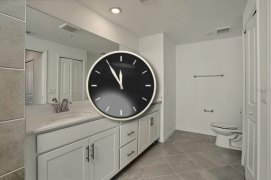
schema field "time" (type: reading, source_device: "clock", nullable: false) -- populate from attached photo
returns 11:55
